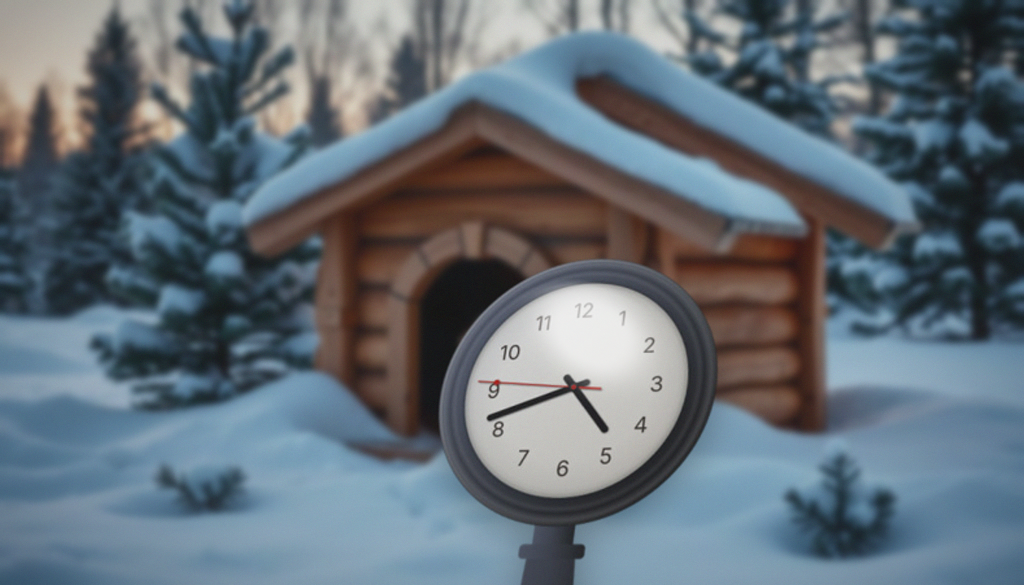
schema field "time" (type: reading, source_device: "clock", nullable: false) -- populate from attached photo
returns 4:41:46
